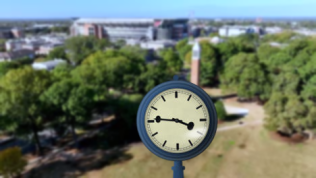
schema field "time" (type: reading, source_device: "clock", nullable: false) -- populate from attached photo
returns 3:46
